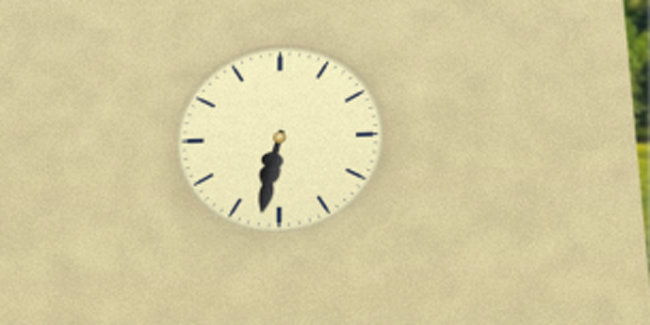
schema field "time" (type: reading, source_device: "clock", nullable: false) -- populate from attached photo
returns 6:32
